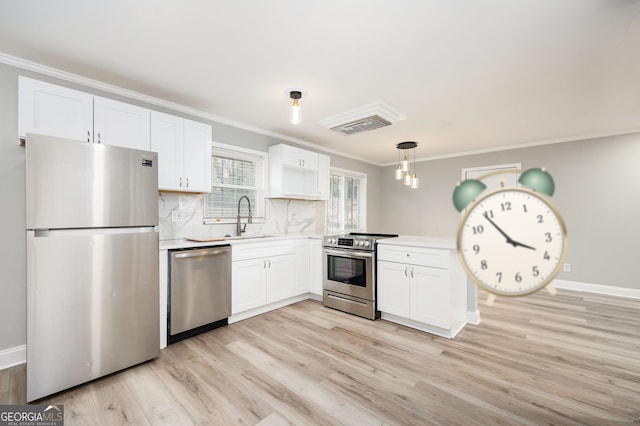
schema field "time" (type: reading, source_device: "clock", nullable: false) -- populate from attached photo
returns 3:54
